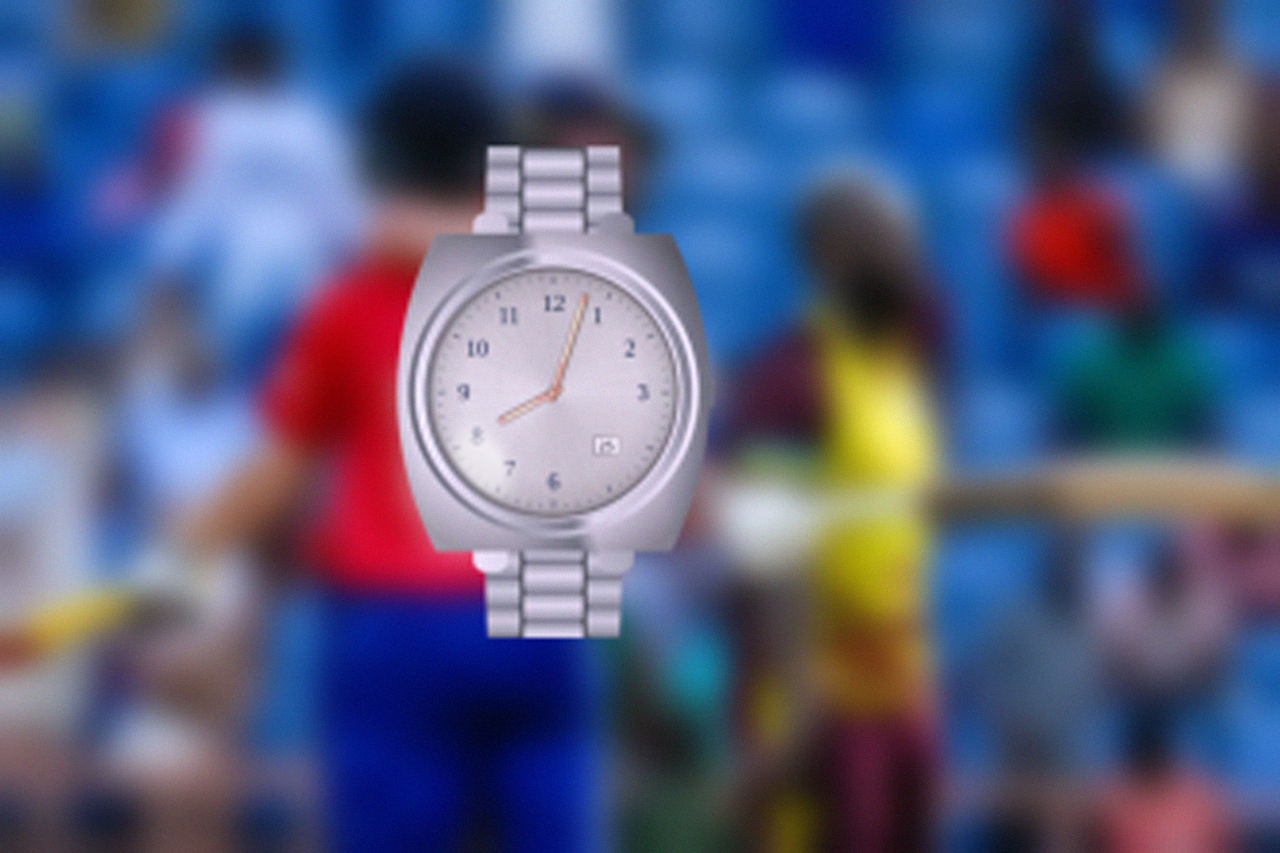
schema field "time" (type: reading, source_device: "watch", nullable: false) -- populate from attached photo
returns 8:03
